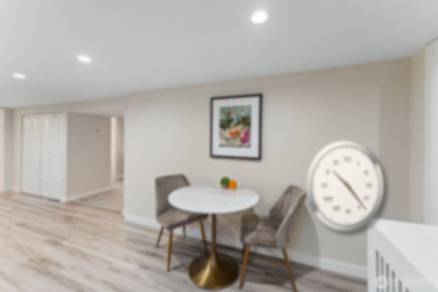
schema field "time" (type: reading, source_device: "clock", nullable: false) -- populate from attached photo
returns 10:23
